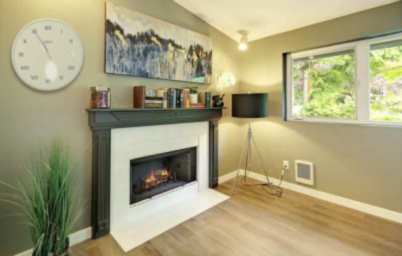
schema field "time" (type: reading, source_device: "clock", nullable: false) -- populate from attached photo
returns 10:55
